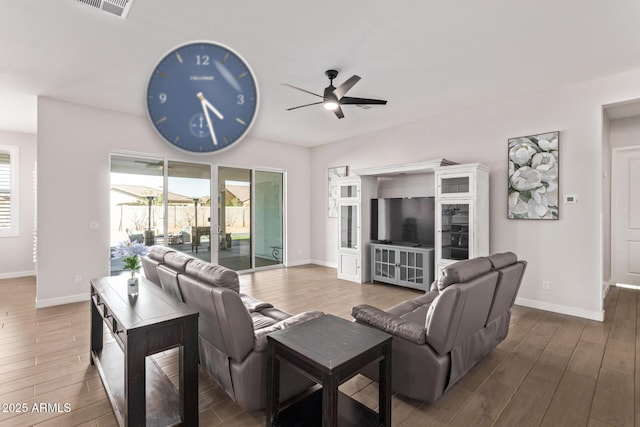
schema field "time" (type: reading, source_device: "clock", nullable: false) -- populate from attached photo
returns 4:27
